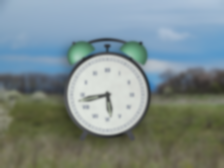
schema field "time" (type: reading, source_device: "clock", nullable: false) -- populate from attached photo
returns 5:43
